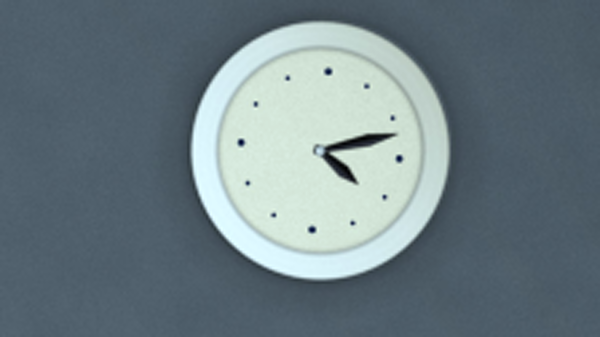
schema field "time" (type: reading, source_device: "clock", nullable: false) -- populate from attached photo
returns 4:12
